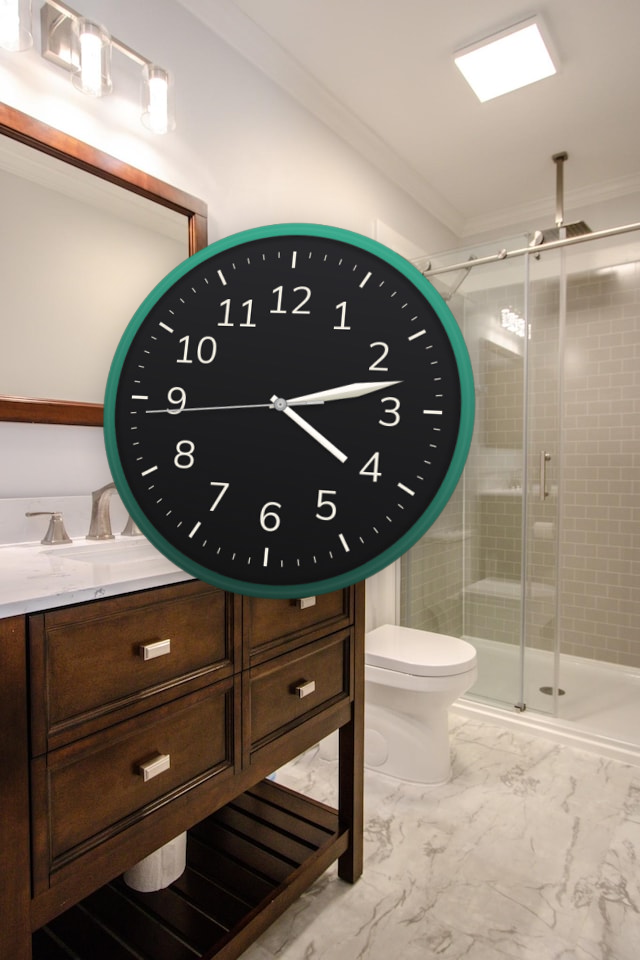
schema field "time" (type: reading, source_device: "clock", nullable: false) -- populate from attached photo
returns 4:12:44
